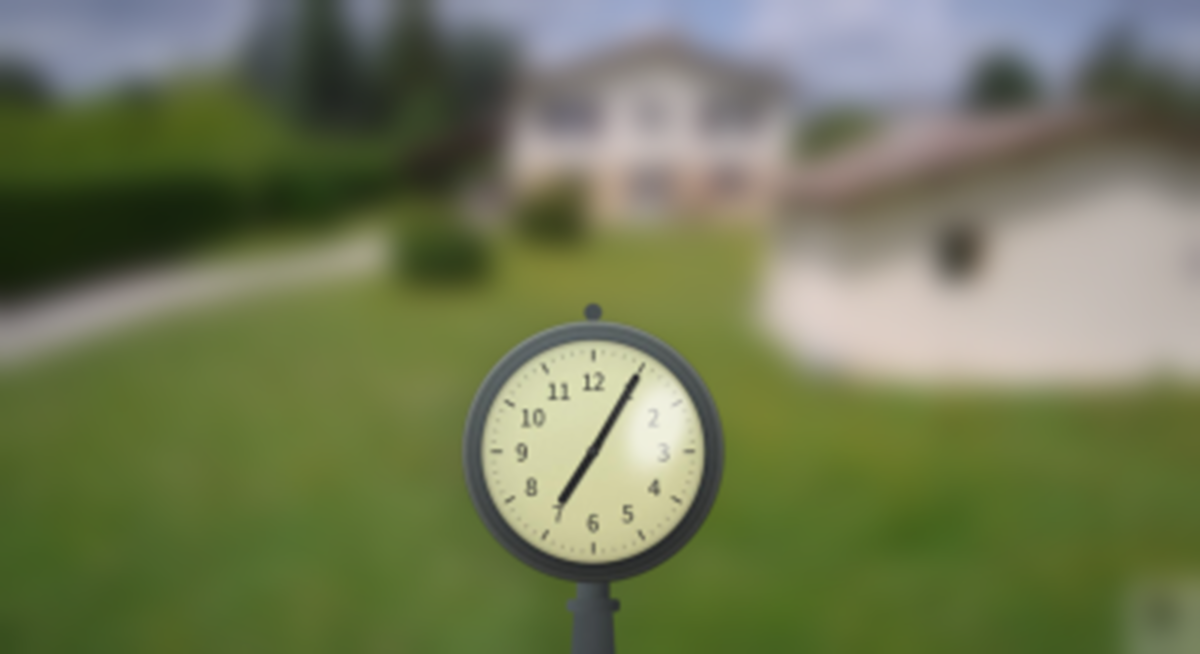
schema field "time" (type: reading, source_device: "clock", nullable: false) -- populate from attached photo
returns 7:05
